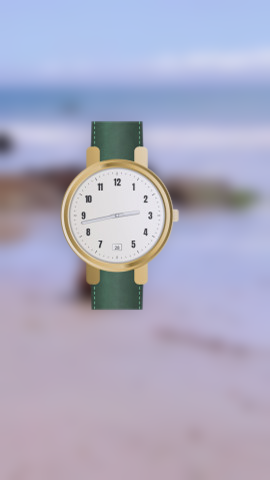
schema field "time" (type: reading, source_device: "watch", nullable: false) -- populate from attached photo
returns 2:43
